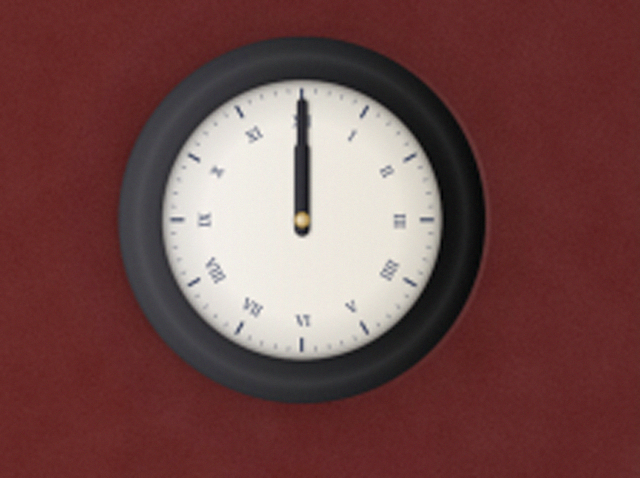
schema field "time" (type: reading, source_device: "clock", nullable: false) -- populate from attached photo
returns 12:00
